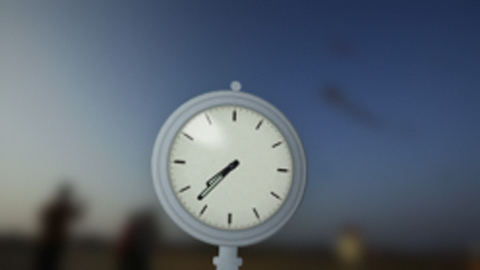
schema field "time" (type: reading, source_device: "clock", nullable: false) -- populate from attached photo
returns 7:37
